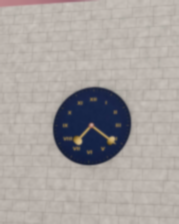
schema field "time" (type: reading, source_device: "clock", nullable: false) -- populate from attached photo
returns 7:21
